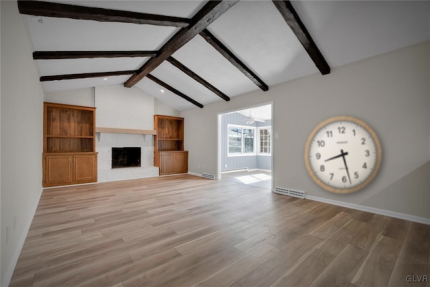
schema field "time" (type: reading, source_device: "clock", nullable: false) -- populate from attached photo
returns 8:28
